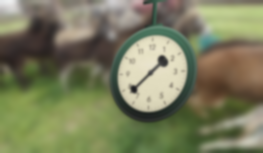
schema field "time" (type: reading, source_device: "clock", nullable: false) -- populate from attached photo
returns 1:38
